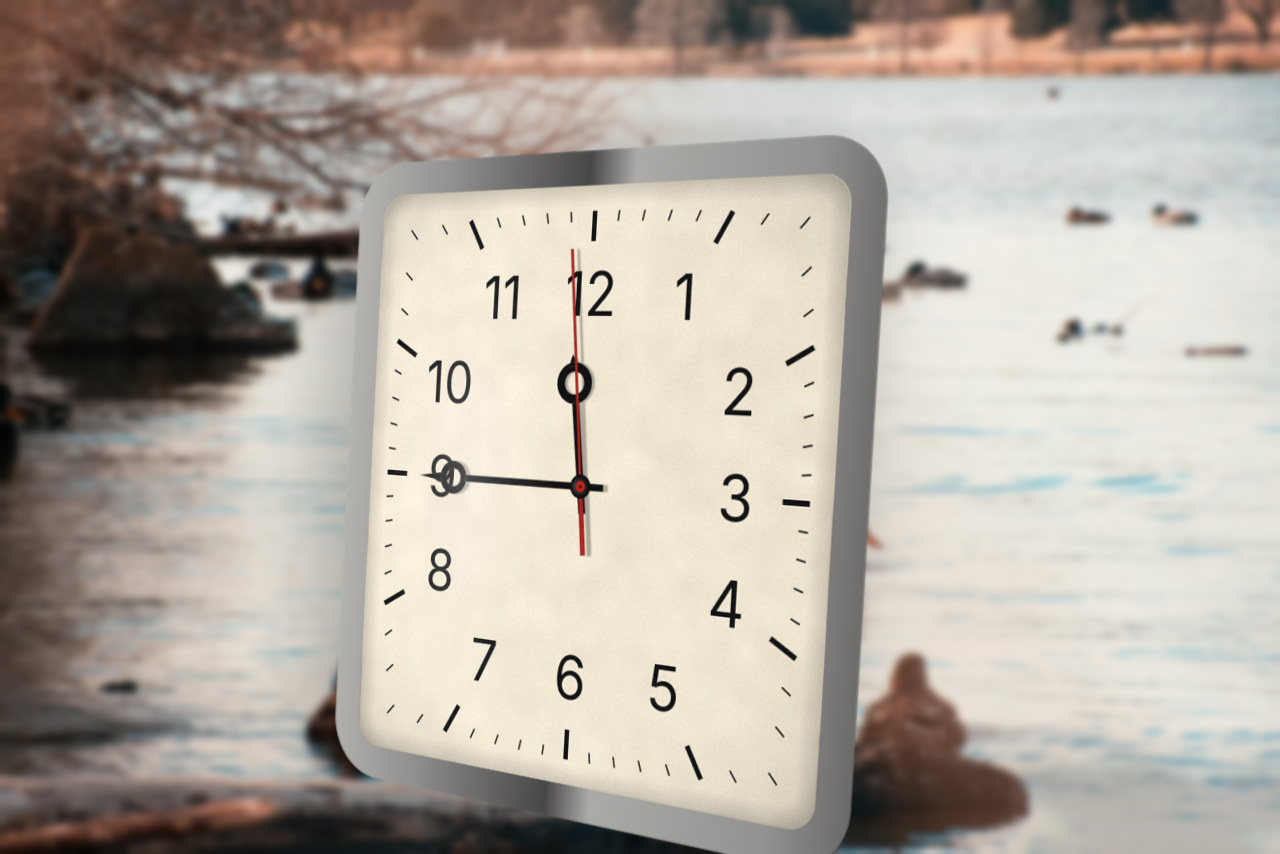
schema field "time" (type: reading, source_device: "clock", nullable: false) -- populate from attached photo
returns 11:44:59
